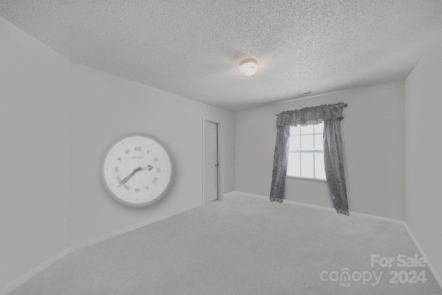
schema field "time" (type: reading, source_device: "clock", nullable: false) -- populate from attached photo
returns 2:38
